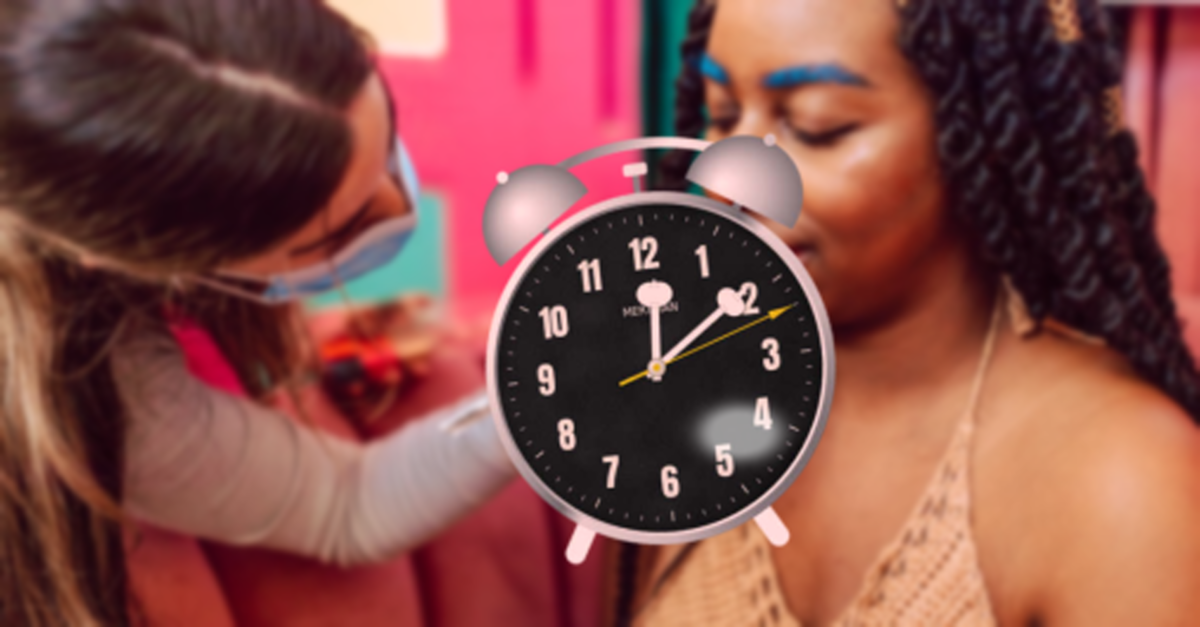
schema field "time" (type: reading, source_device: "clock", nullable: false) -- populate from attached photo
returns 12:09:12
